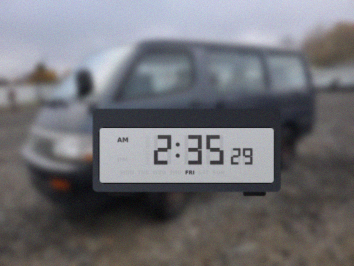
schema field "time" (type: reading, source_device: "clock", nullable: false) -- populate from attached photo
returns 2:35:29
